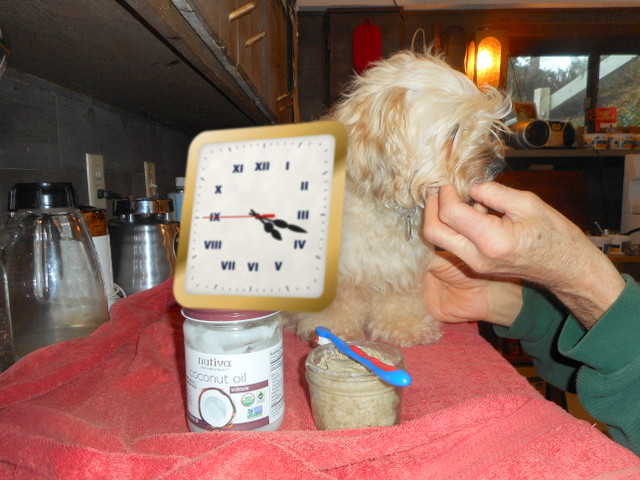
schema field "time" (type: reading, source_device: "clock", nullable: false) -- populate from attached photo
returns 4:17:45
